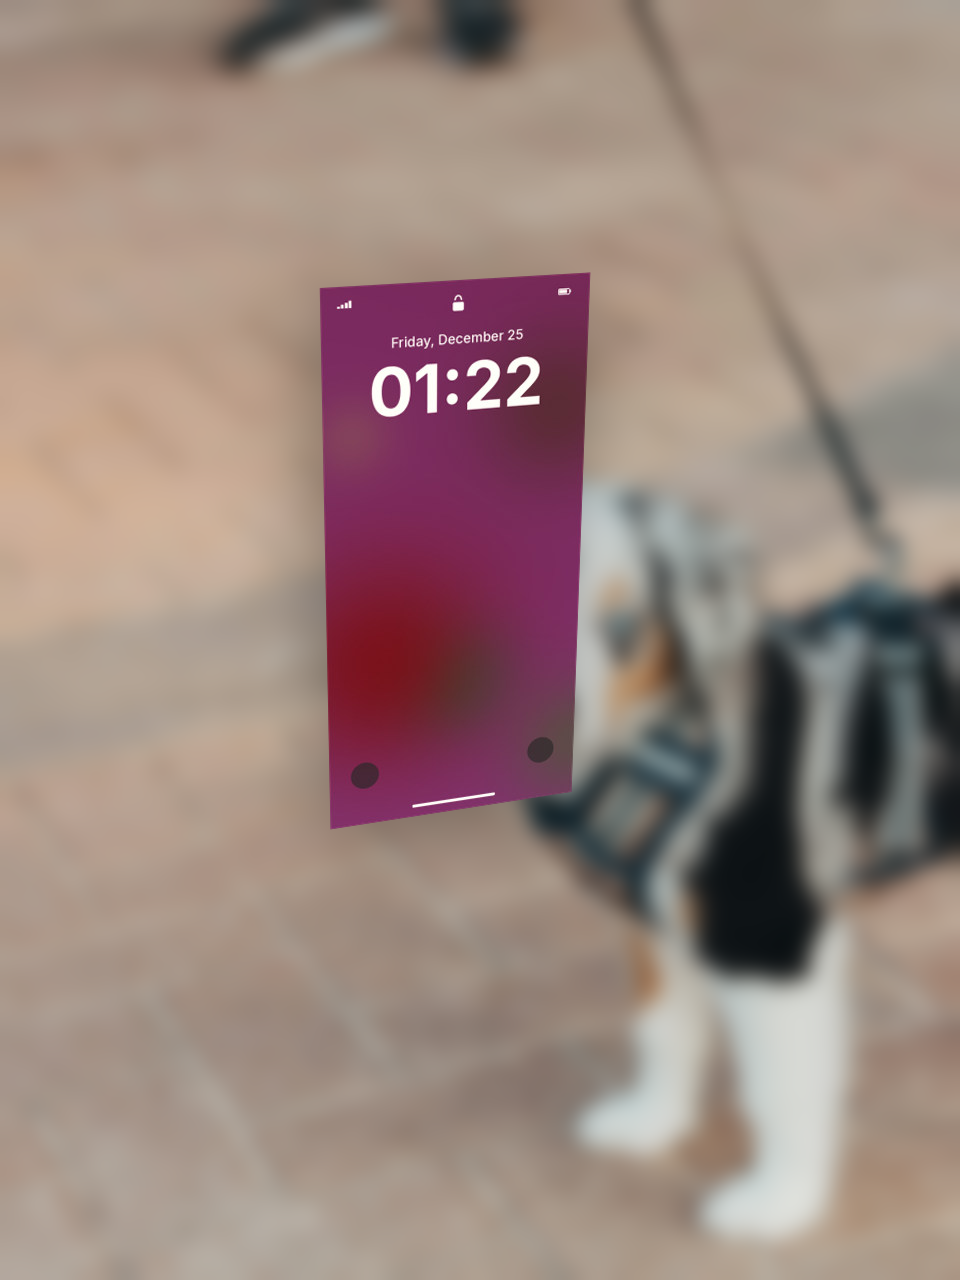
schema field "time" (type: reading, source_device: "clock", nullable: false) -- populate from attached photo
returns 1:22
